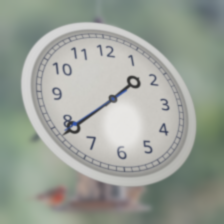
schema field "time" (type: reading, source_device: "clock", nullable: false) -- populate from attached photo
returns 1:38:39
